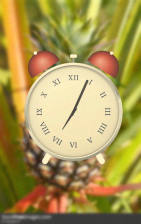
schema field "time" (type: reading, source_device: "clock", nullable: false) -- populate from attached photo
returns 7:04
